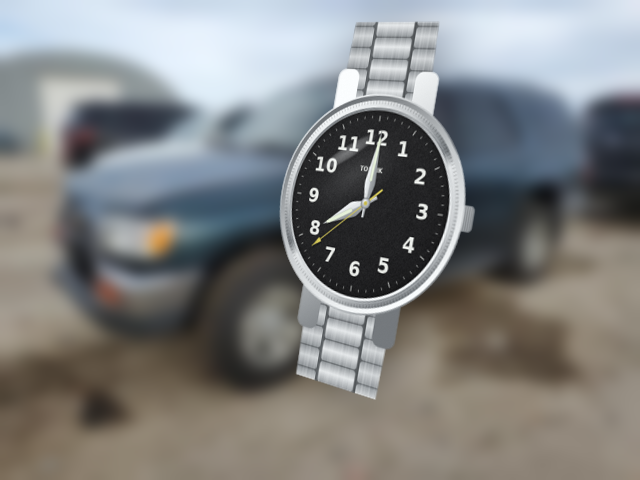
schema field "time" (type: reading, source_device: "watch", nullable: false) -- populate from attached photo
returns 8:00:38
